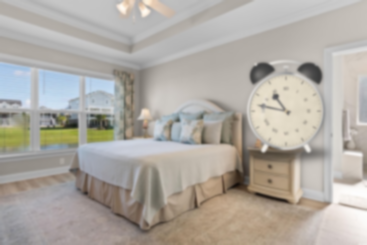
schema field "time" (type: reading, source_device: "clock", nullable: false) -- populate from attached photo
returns 10:47
